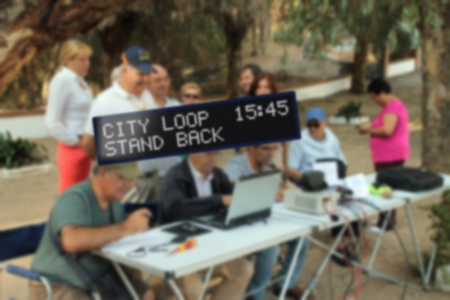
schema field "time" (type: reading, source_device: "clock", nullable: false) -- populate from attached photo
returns 15:45
